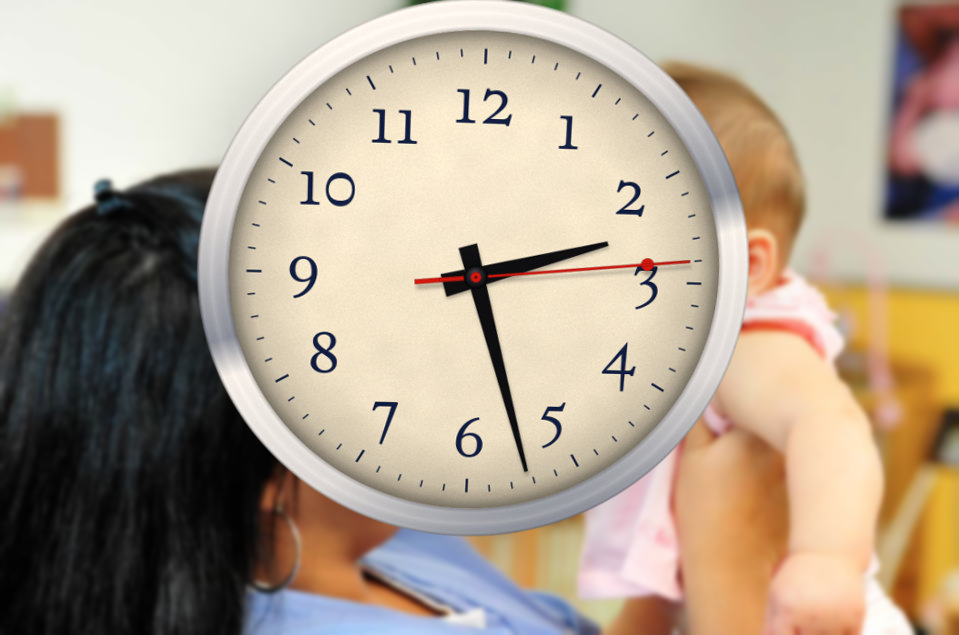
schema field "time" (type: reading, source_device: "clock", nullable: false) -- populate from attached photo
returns 2:27:14
